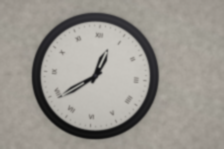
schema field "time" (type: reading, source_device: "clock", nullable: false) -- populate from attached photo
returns 12:39
